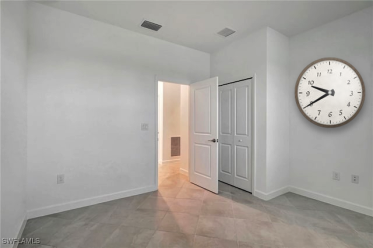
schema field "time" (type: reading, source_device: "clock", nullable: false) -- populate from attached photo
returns 9:40
